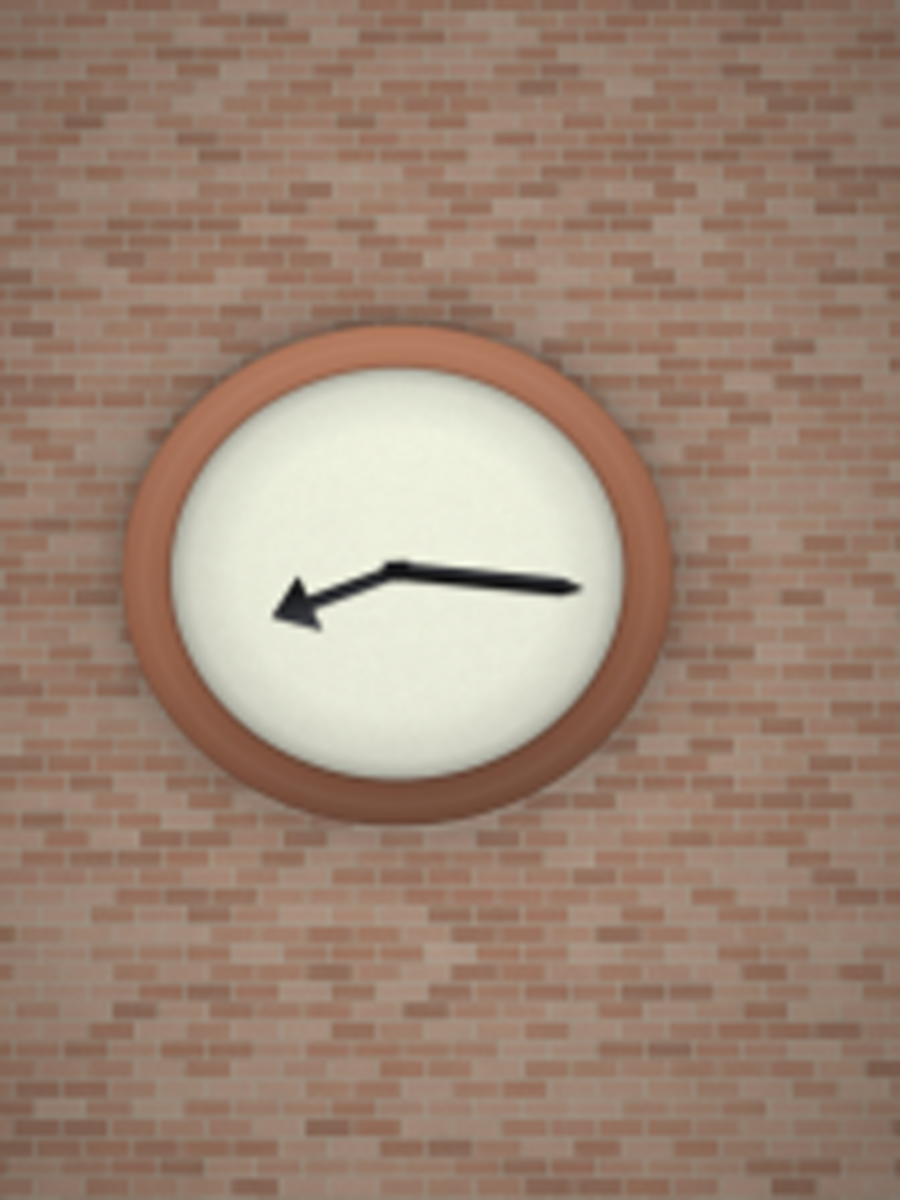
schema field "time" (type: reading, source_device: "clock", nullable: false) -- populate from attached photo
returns 8:16
